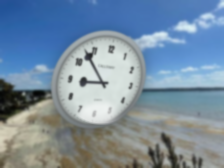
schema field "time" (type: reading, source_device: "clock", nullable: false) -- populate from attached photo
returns 8:53
